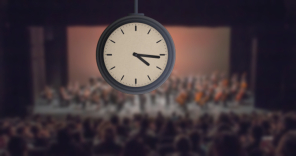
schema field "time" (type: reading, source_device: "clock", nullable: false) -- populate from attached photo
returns 4:16
